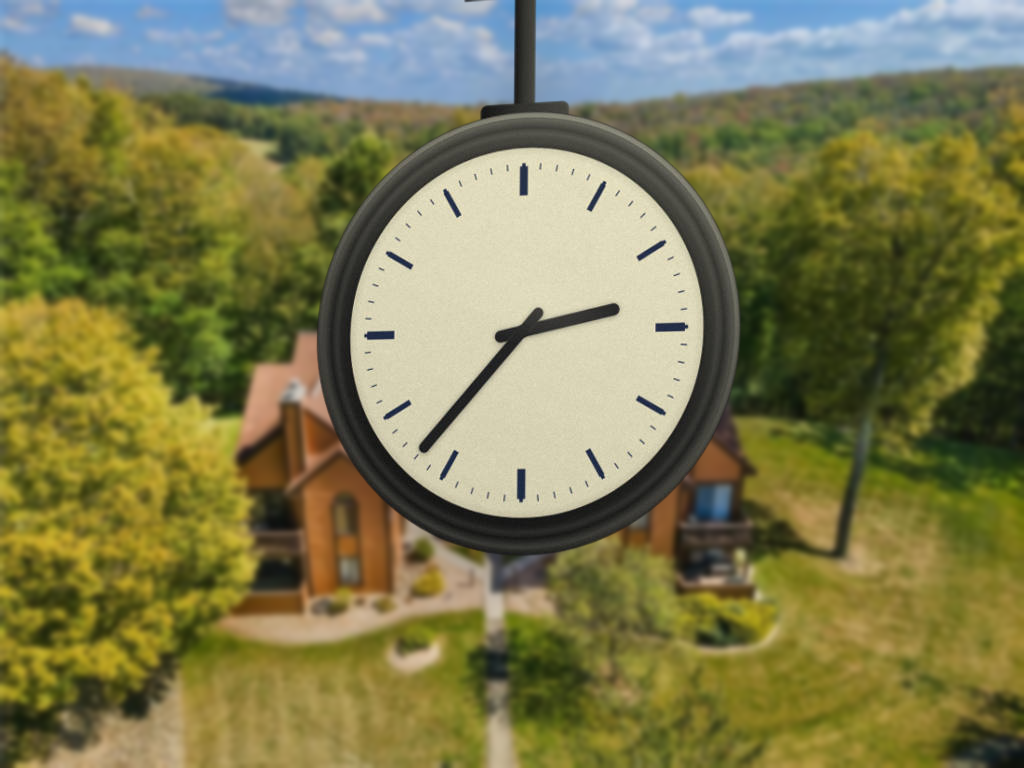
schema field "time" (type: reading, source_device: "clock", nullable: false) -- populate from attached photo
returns 2:37
